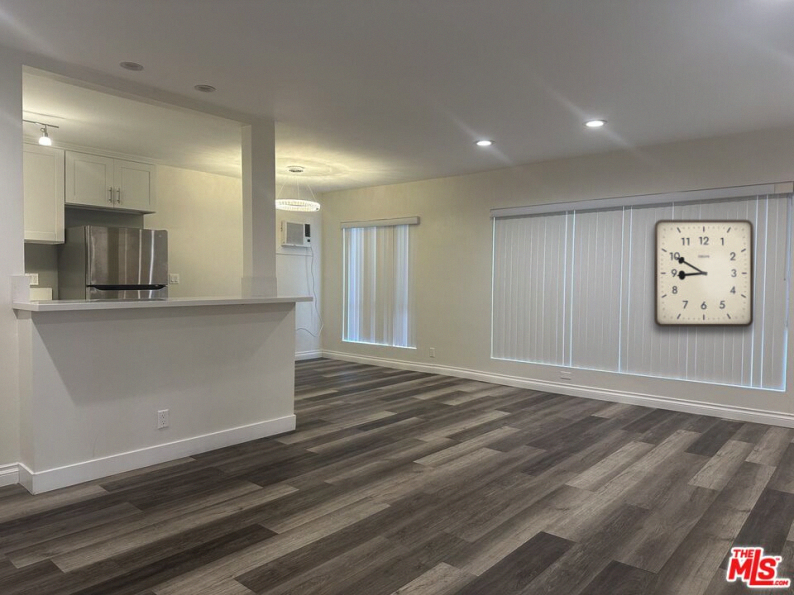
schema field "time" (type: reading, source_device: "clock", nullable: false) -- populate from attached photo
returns 8:50
